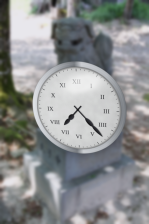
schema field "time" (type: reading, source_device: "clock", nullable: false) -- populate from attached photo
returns 7:23
